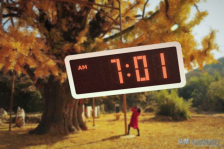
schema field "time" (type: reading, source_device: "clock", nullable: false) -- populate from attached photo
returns 7:01
